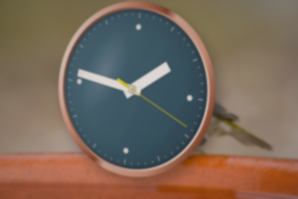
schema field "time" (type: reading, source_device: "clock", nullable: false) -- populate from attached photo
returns 1:46:19
